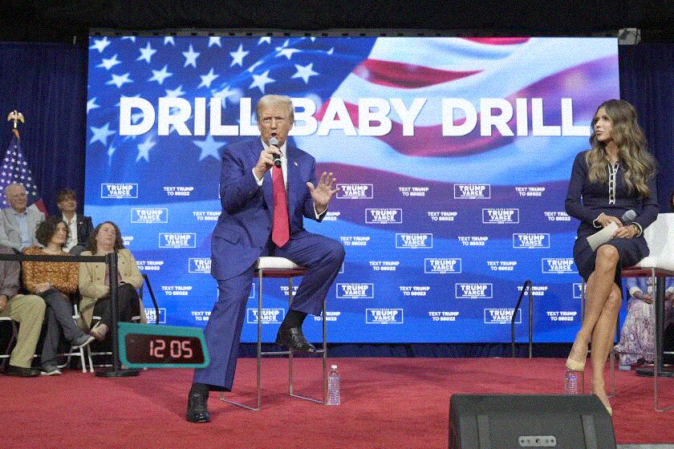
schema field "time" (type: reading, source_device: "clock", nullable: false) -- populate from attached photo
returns 12:05
